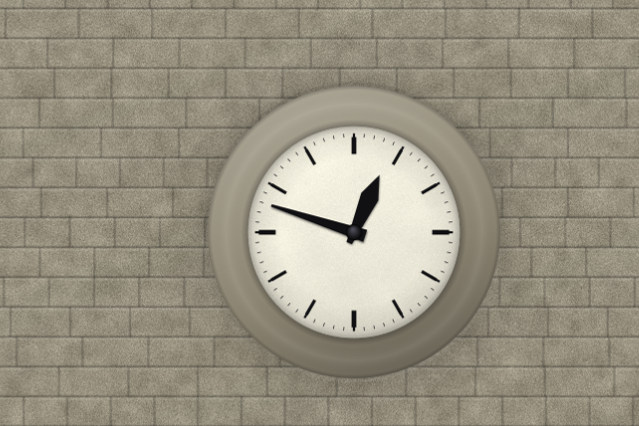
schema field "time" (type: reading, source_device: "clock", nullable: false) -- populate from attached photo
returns 12:48
